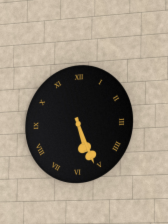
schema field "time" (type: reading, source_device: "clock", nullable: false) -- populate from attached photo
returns 5:26
